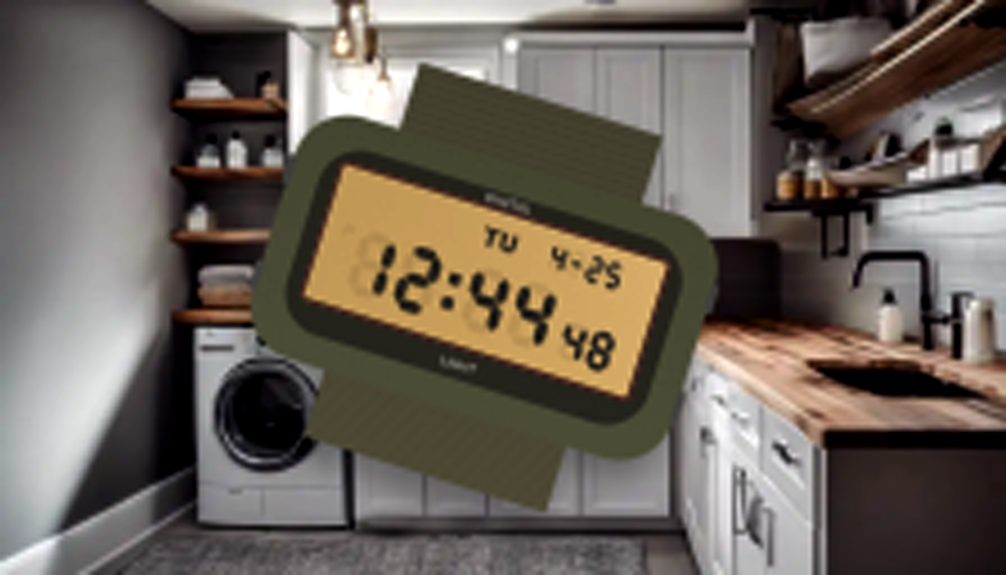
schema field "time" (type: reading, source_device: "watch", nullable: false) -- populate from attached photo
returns 12:44:48
